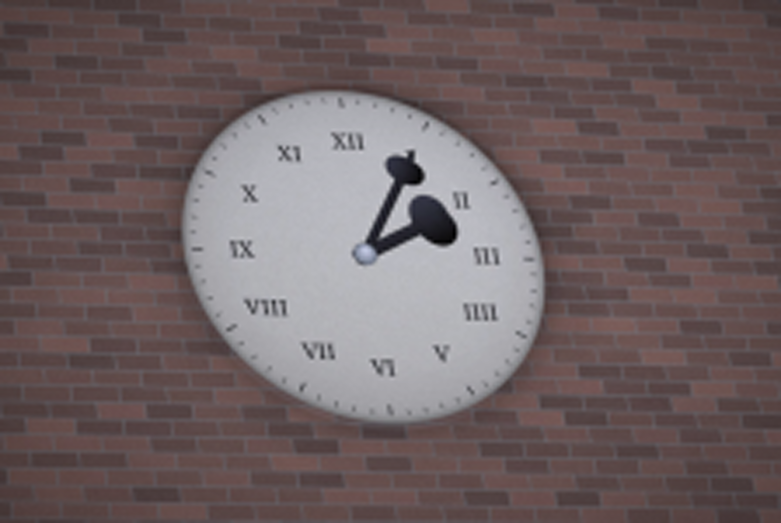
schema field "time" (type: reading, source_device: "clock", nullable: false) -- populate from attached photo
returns 2:05
